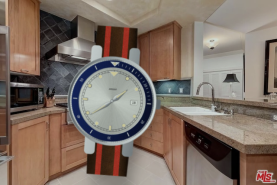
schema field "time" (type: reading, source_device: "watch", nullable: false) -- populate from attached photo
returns 1:39
